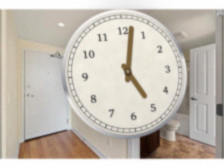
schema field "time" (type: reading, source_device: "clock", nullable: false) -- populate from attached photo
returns 5:02
